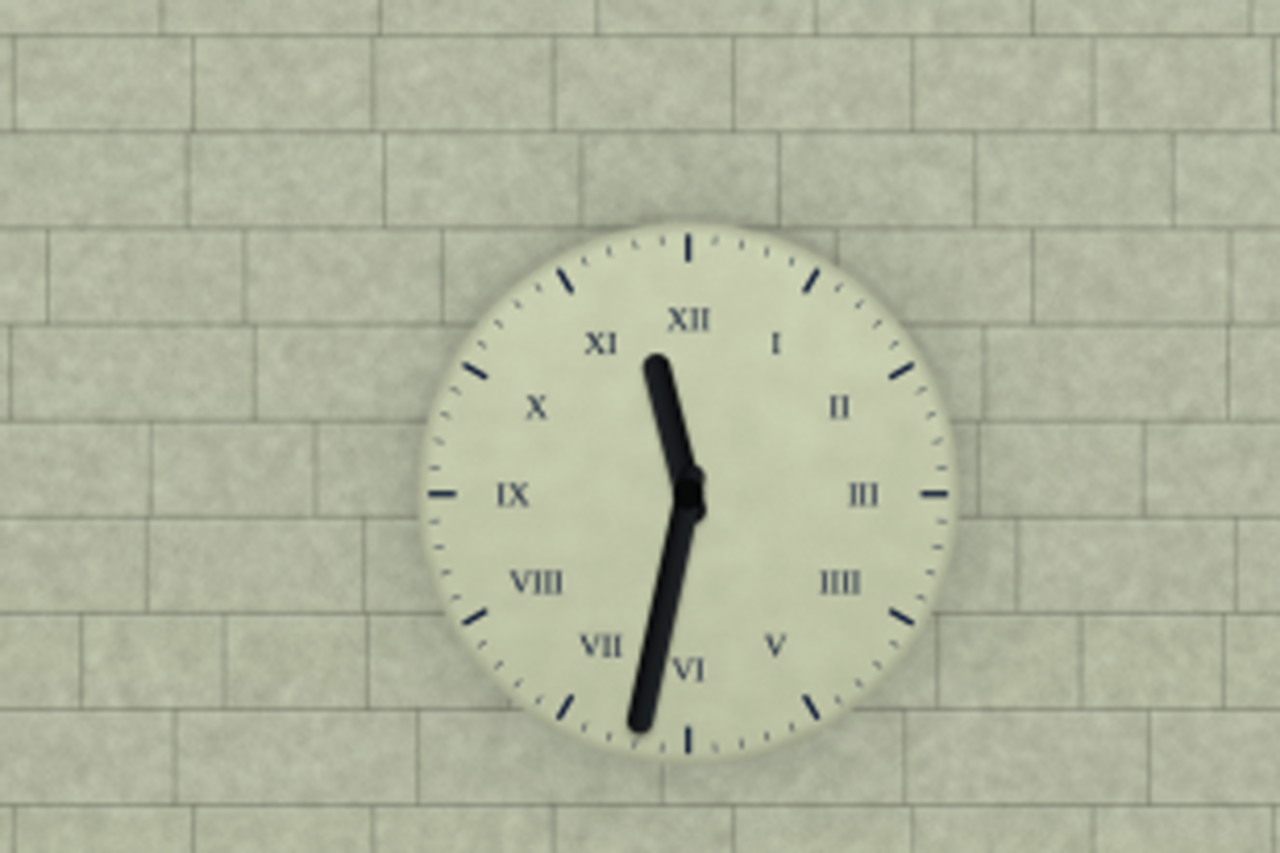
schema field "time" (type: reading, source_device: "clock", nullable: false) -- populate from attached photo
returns 11:32
